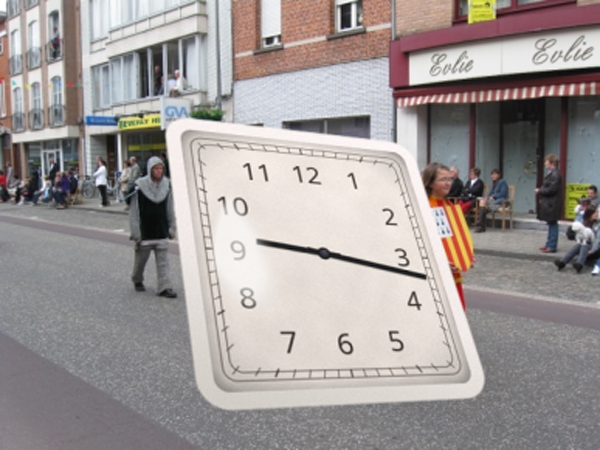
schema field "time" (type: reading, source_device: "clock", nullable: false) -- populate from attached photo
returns 9:17
